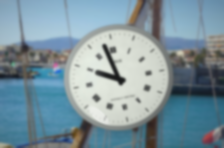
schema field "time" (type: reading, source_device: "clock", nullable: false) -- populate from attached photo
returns 9:58
